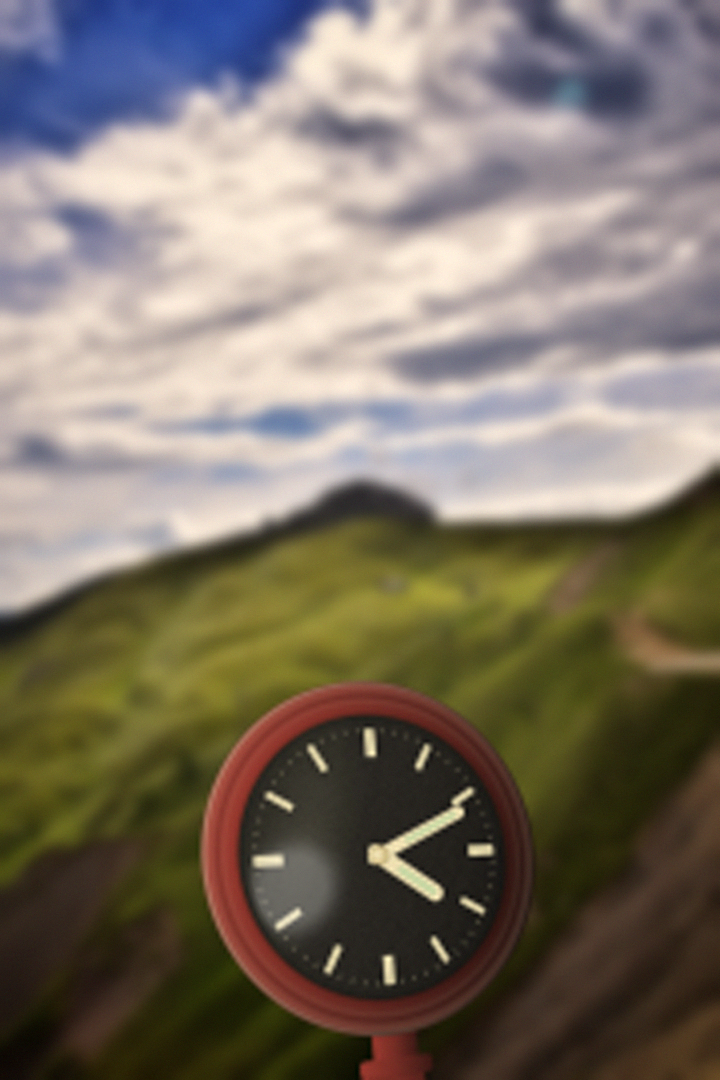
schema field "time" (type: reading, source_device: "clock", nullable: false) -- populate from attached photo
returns 4:11
